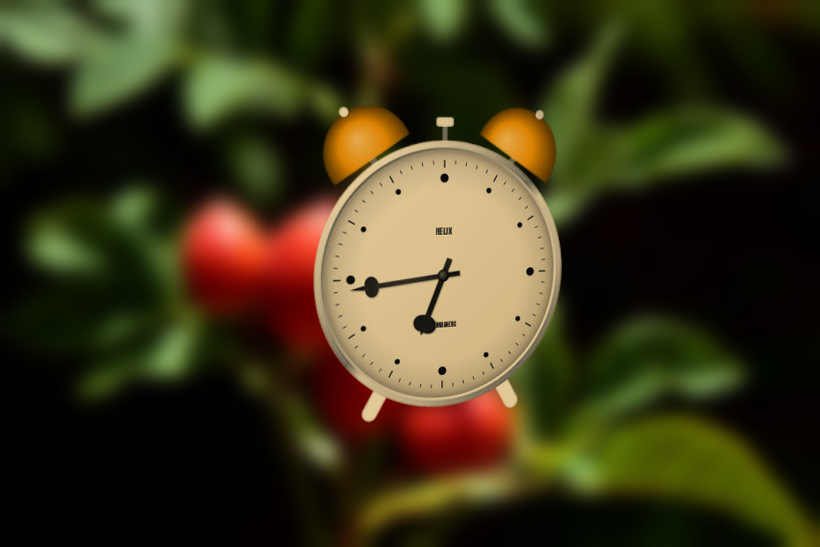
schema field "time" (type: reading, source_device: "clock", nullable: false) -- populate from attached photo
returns 6:44
